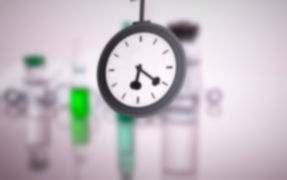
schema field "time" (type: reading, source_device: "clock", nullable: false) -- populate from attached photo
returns 6:21
